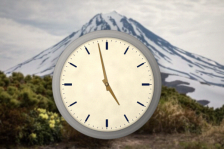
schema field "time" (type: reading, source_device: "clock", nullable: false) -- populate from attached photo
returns 4:58
